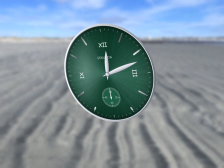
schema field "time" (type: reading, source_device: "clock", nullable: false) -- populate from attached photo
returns 12:12
